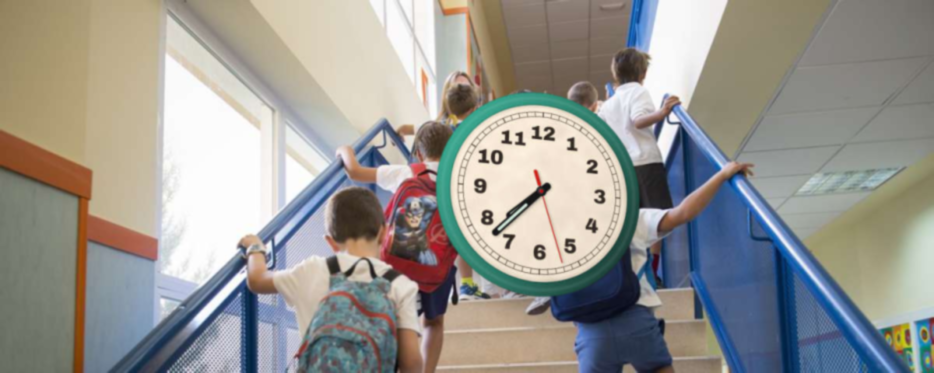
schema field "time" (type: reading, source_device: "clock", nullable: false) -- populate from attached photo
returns 7:37:27
